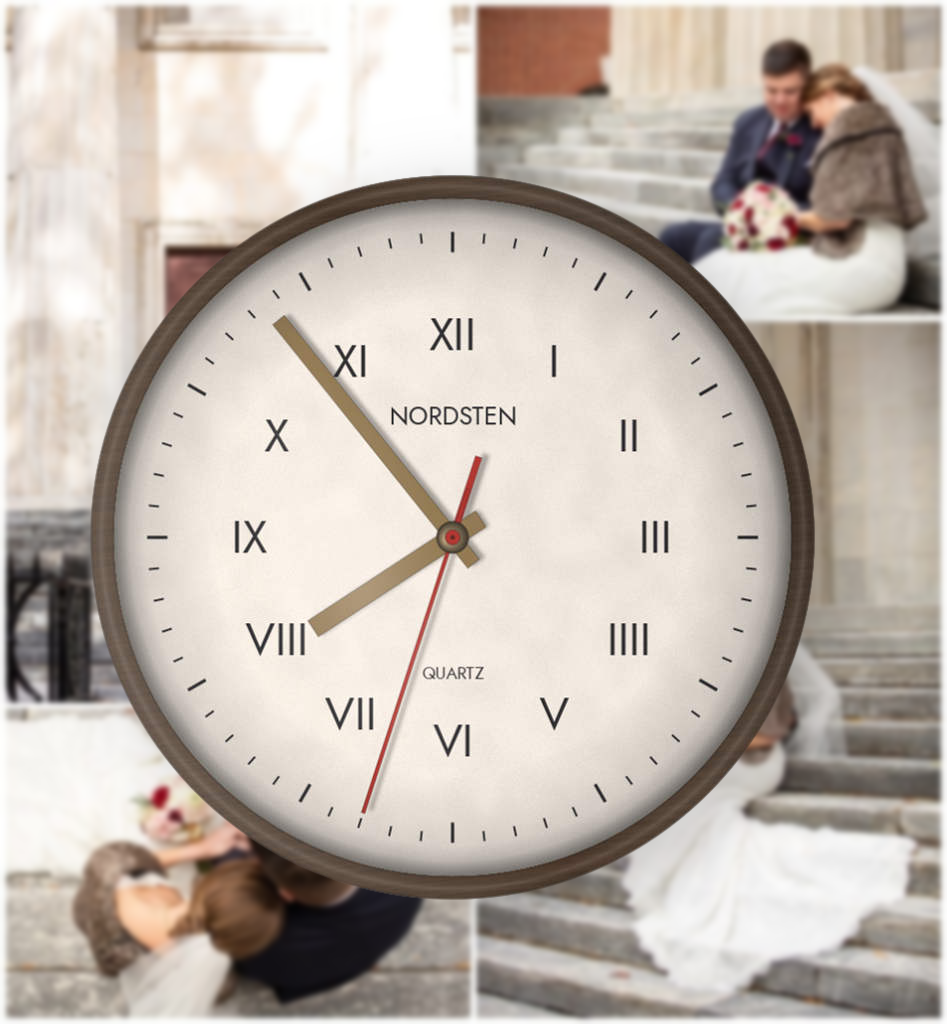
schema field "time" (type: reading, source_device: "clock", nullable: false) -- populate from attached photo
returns 7:53:33
